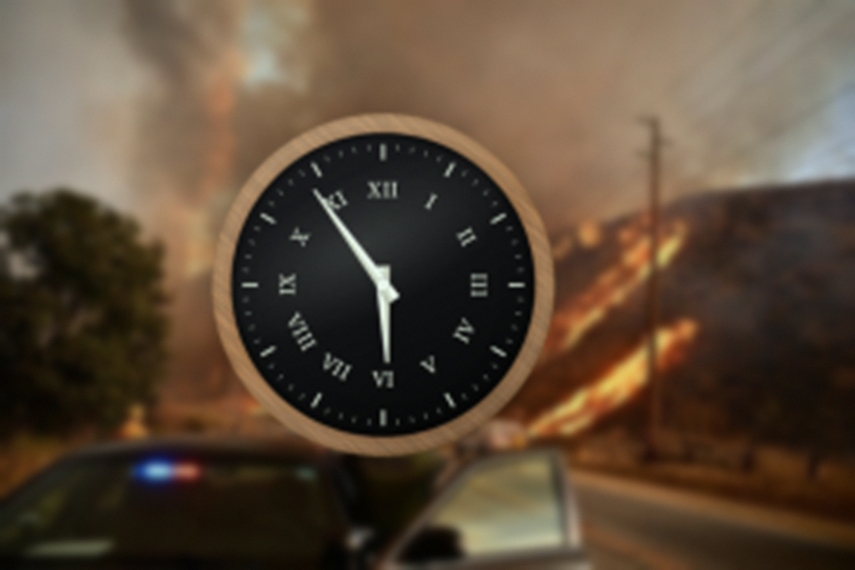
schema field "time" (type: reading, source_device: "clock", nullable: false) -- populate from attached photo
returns 5:54
